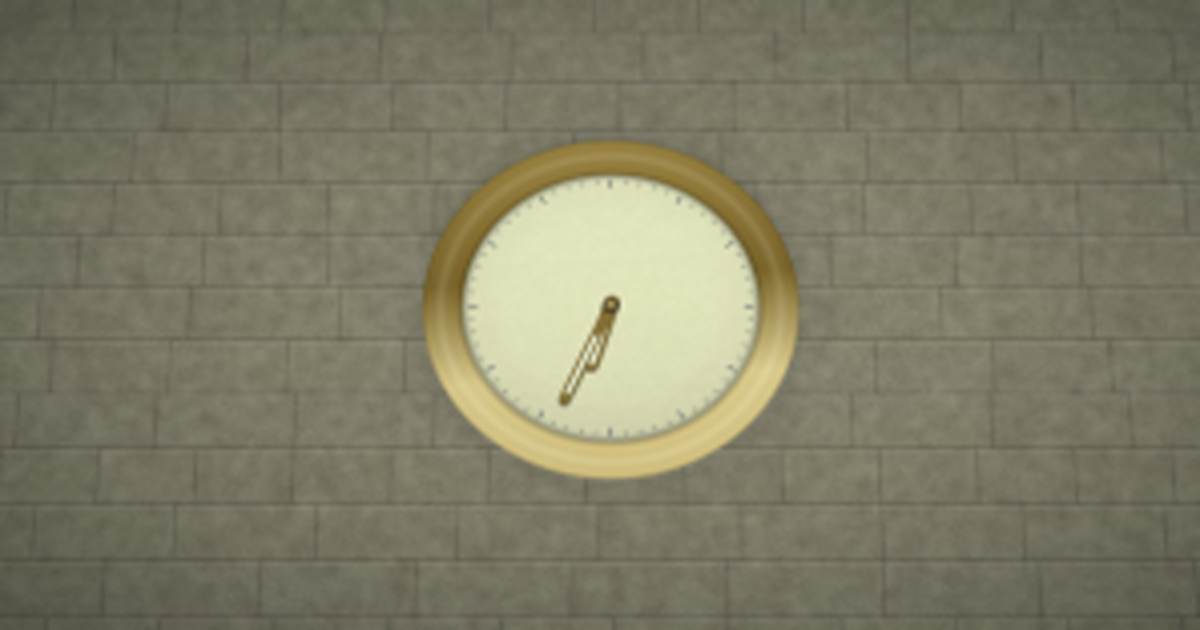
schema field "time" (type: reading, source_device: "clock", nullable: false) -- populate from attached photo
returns 6:34
